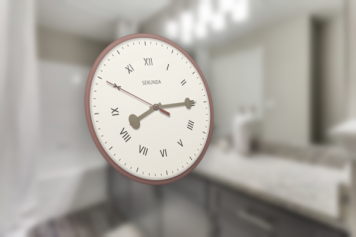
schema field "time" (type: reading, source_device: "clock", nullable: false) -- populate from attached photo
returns 8:14:50
